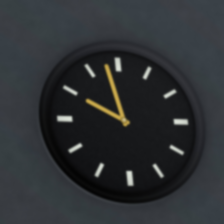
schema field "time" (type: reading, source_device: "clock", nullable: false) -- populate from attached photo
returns 9:58
